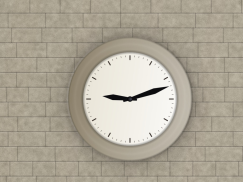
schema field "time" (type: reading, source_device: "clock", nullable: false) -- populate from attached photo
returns 9:12
